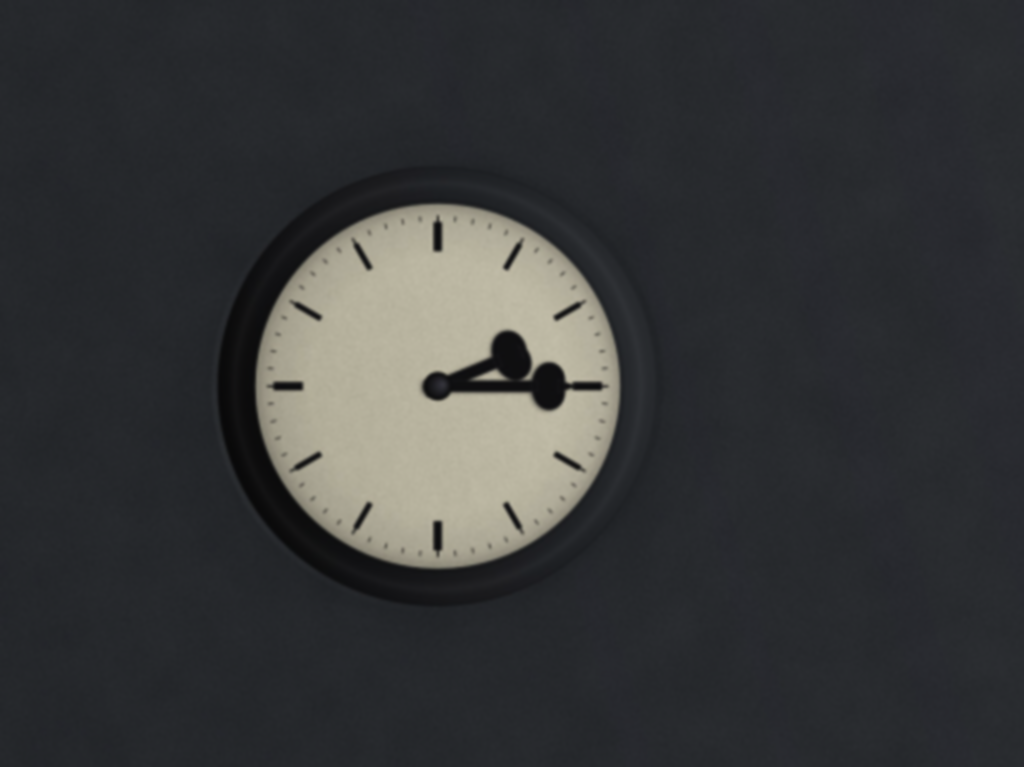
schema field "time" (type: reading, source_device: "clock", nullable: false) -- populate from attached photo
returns 2:15
